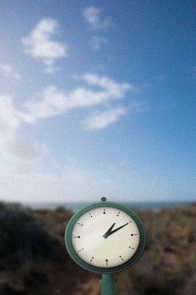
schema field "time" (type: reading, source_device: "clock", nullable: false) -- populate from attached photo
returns 1:10
